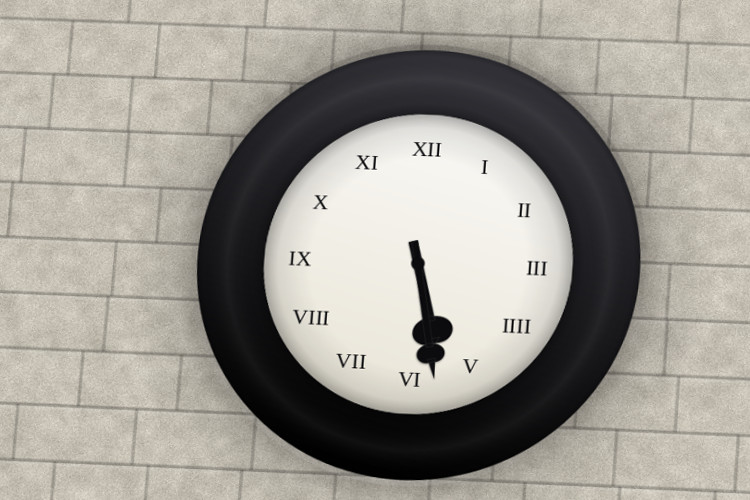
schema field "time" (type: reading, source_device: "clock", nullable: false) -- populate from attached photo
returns 5:28
